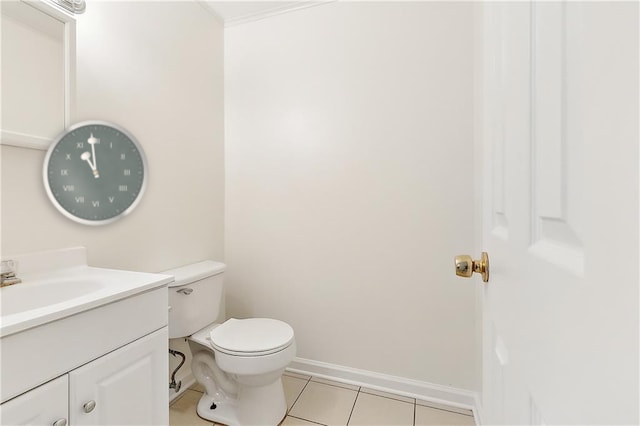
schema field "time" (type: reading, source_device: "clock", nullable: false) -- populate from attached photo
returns 10:59
